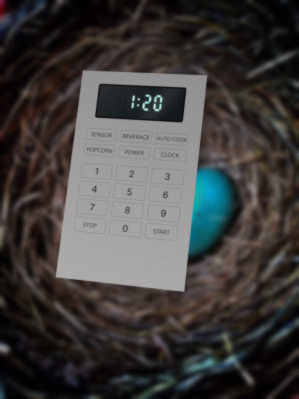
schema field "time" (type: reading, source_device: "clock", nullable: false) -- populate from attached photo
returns 1:20
